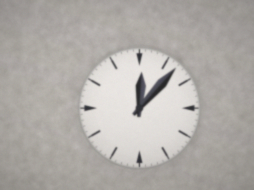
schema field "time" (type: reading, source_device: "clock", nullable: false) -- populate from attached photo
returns 12:07
